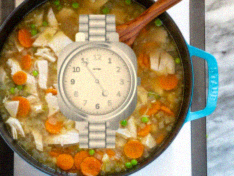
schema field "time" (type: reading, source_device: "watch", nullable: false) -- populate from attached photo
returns 4:54
